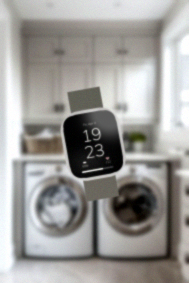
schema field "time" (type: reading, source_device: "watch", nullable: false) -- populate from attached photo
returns 19:23
